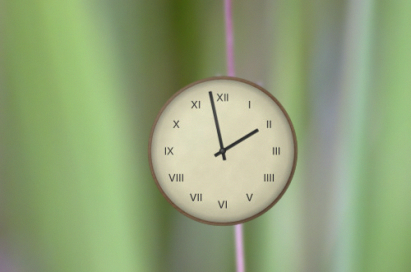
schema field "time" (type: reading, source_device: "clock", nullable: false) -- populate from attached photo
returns 1:58
